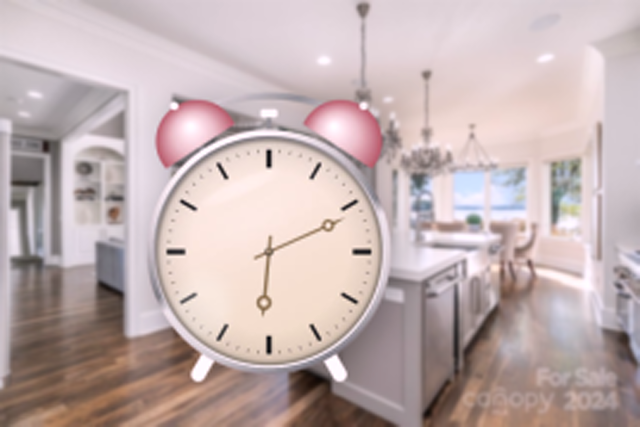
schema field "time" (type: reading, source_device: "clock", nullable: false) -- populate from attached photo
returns 6:11
